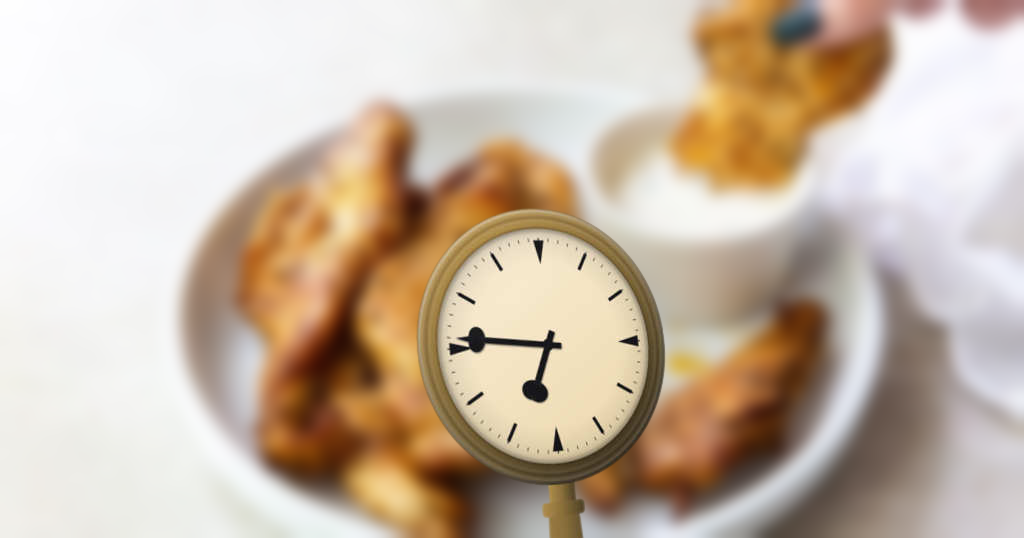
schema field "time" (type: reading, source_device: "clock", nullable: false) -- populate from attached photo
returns 6:46
